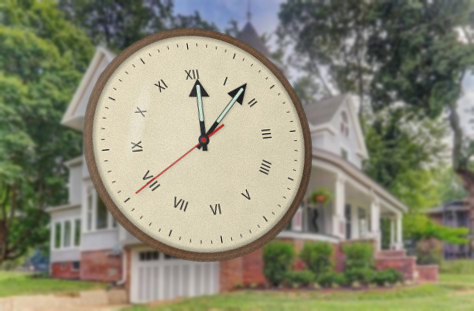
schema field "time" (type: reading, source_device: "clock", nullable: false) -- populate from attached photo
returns 12:07:40
